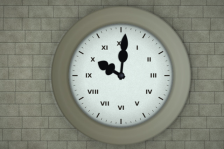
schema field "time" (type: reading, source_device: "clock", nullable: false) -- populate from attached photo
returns 10:01
